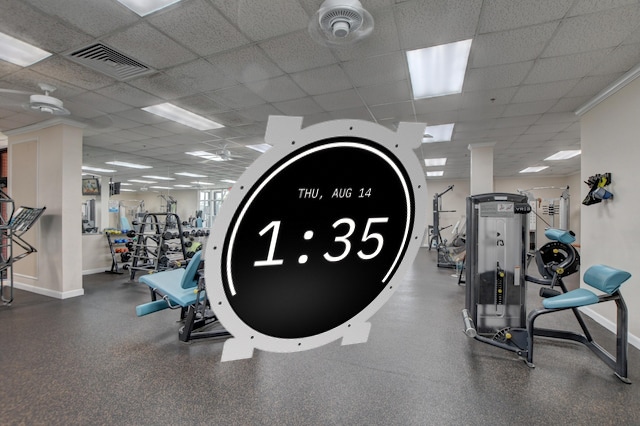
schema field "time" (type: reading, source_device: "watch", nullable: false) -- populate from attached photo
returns 1:35
